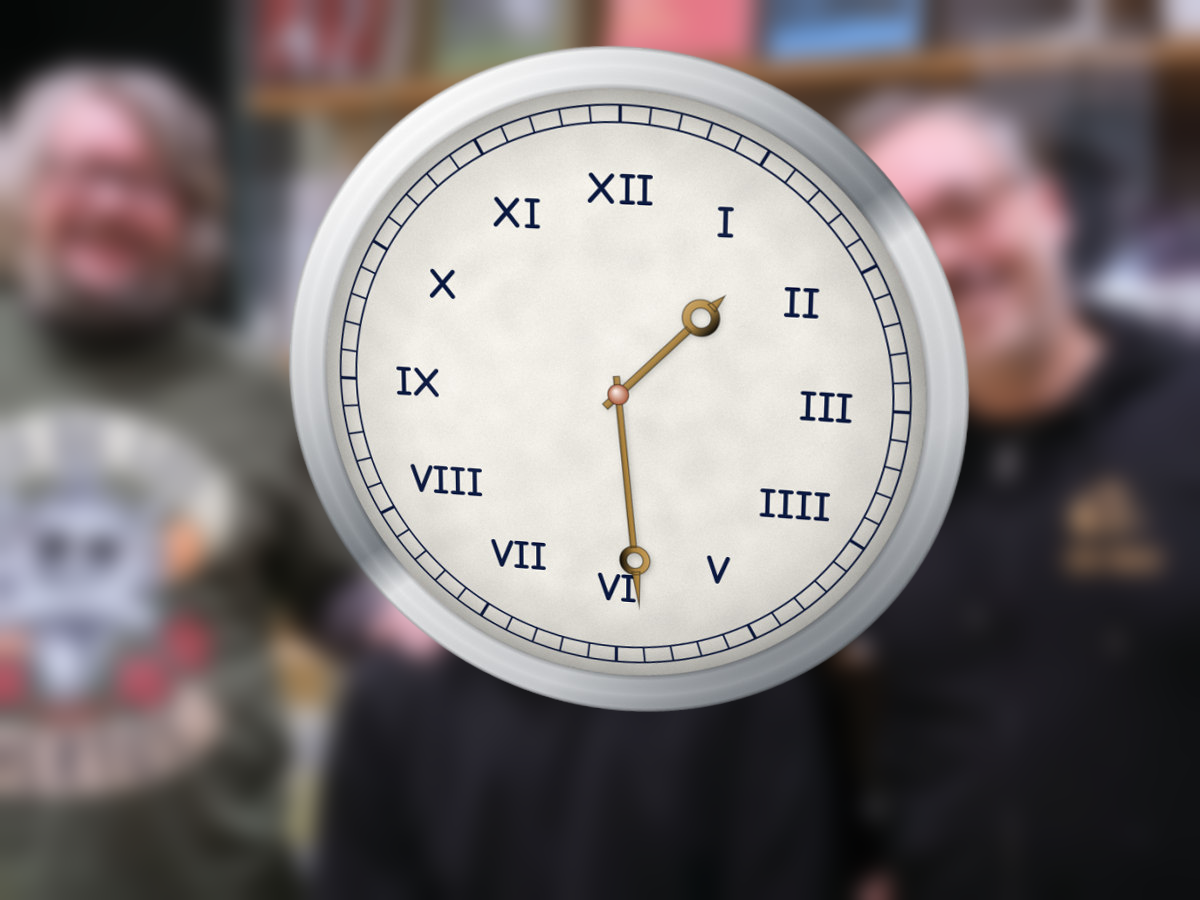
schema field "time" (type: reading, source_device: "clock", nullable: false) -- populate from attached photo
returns 1:29
